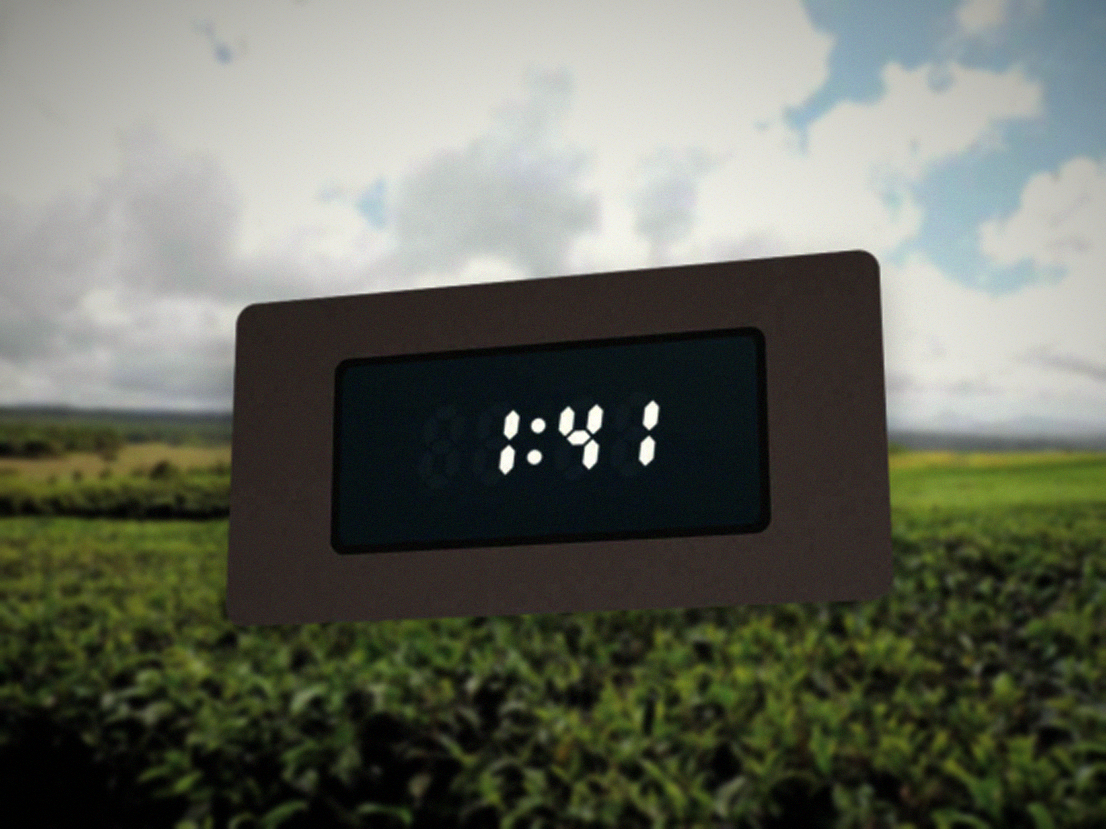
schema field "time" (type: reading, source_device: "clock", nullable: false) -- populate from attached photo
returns 1:41
